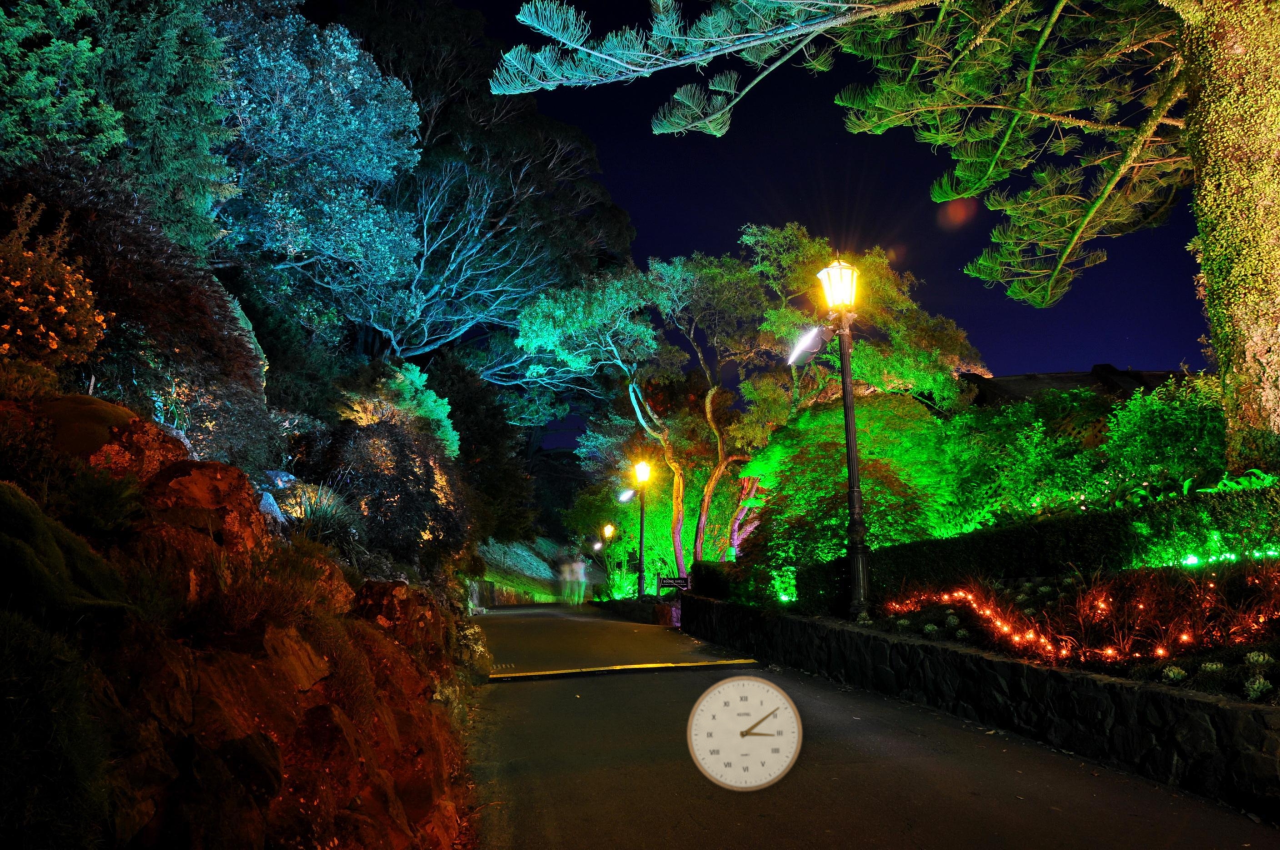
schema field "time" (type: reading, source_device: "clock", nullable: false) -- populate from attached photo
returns 3:09
